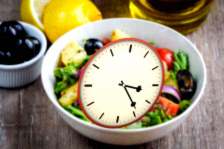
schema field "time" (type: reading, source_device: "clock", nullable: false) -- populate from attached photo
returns 3:24
